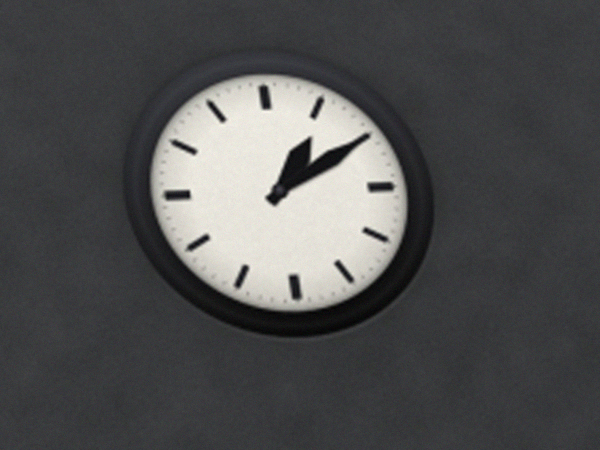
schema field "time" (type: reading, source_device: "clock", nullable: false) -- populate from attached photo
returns 1:10
